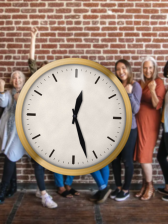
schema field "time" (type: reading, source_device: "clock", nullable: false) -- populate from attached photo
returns 12:27
